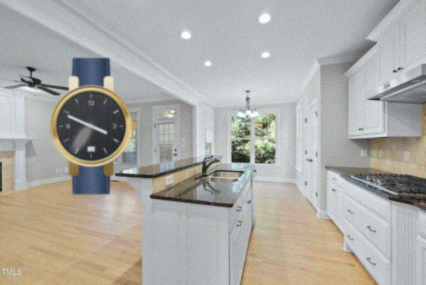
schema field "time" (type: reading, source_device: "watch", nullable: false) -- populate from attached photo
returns 3:49
